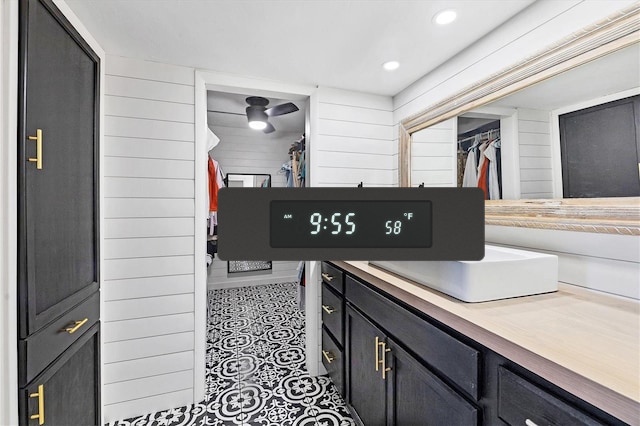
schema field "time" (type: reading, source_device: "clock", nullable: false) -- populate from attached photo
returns 9:55
